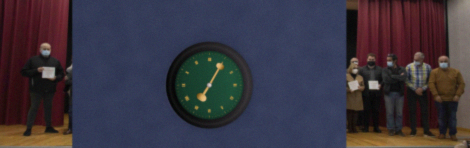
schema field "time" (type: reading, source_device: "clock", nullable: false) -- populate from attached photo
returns 7:05
